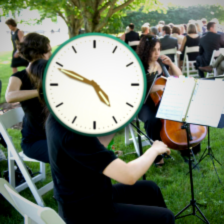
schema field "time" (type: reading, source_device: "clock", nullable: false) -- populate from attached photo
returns 4:49
